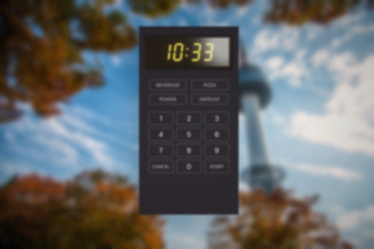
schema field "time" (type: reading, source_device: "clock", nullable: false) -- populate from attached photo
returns 10:33
